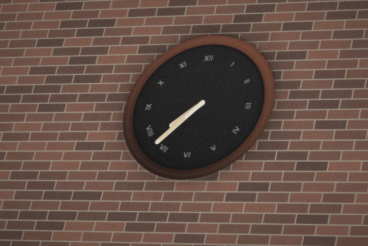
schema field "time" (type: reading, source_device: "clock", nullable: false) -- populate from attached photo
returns 7:37
